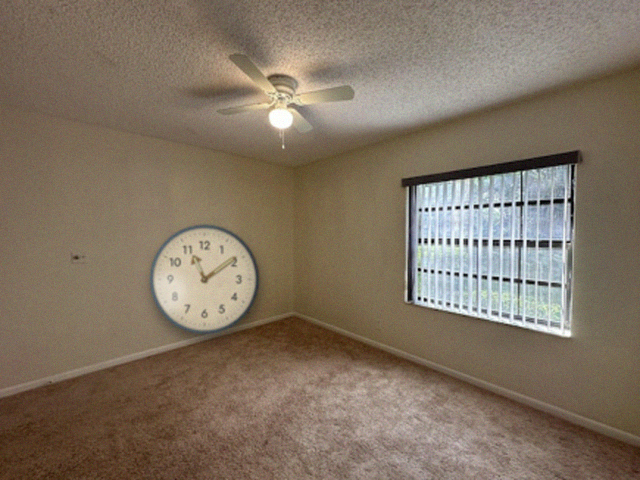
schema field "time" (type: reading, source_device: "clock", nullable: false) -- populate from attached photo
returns 11:09
